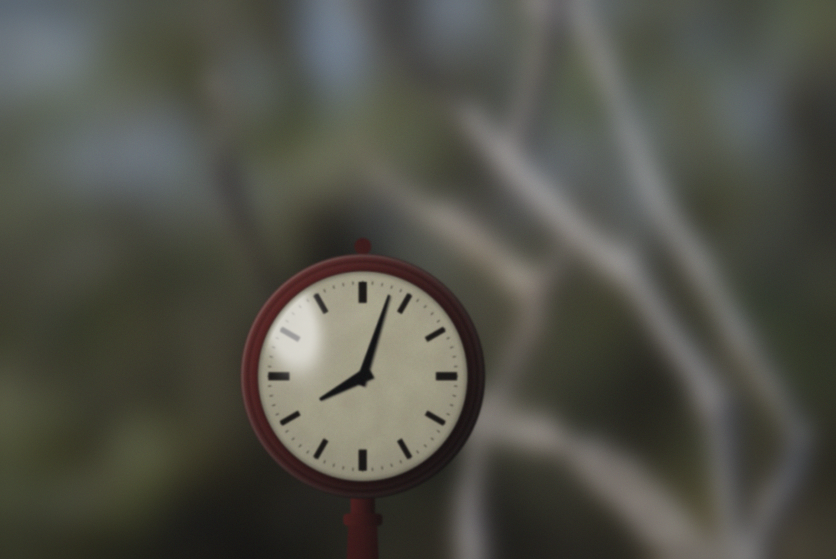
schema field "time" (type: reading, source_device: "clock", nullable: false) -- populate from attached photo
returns 8:03
